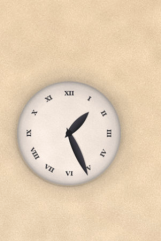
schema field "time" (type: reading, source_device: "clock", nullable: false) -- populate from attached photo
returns 1:26
